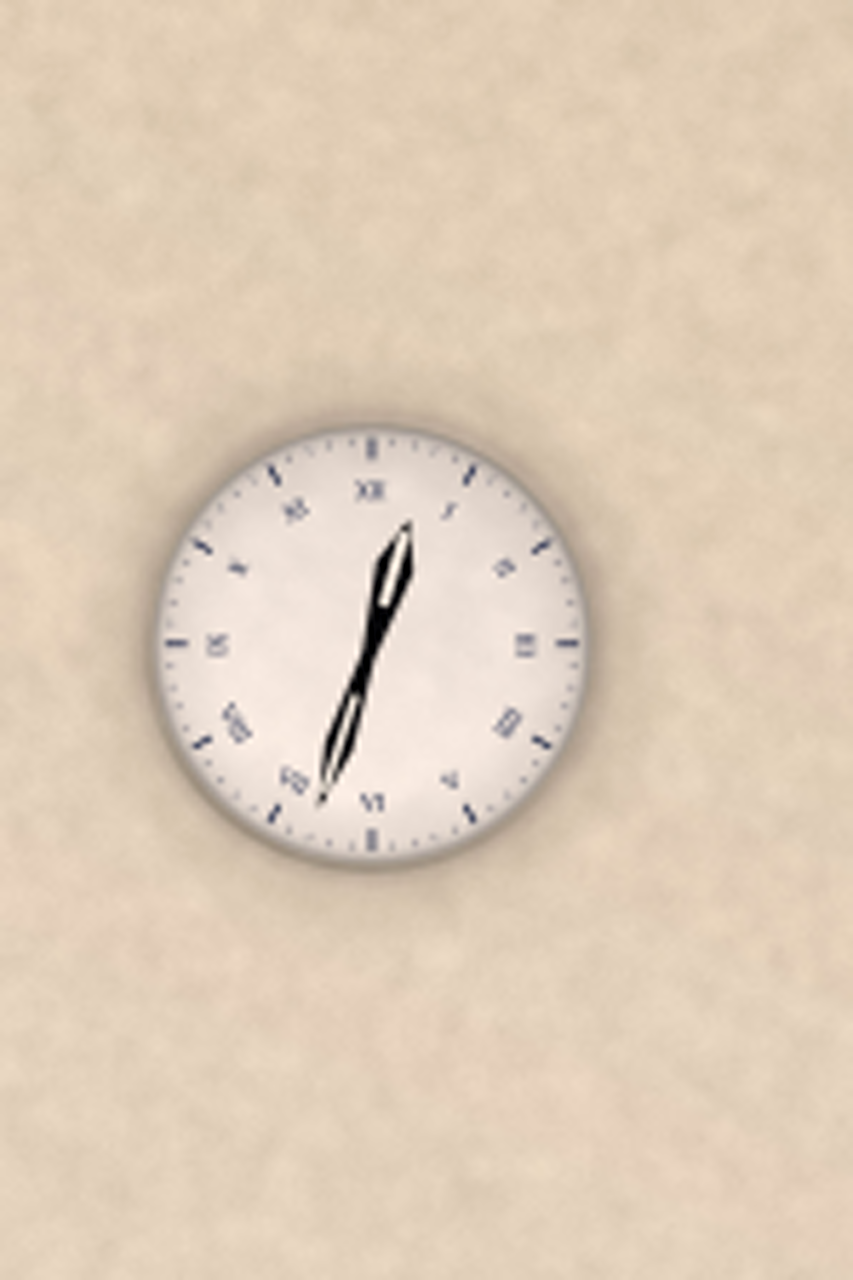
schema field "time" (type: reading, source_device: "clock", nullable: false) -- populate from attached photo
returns 12:33
